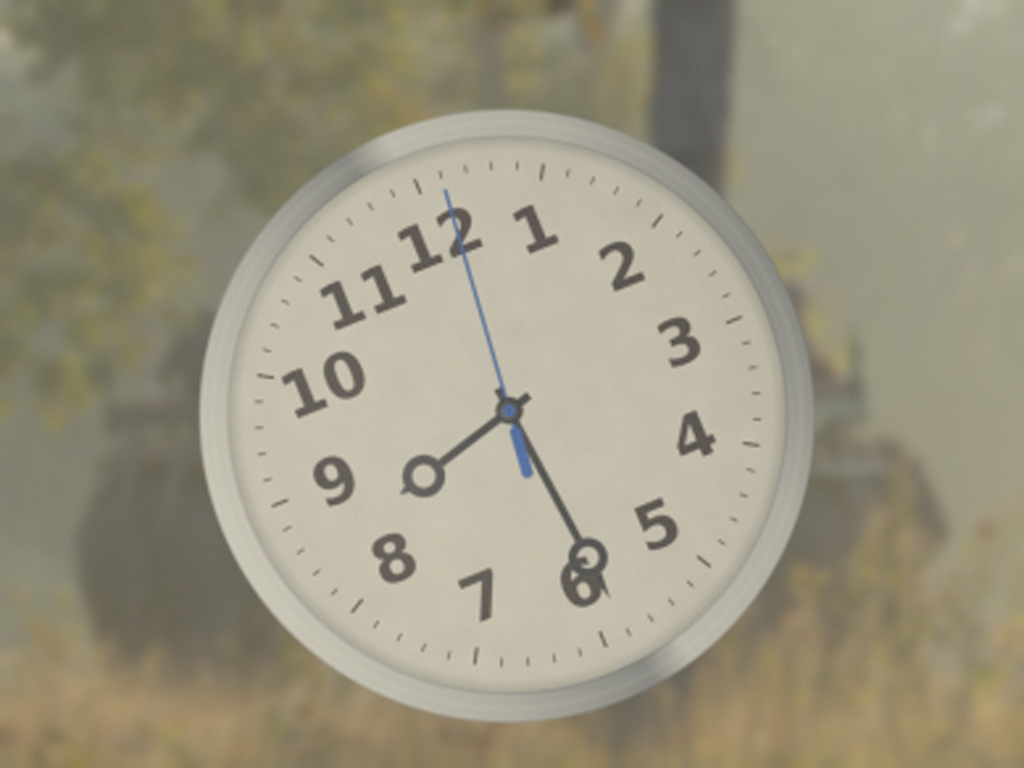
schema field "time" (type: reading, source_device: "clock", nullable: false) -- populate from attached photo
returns 8:29:01
